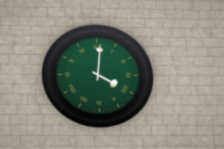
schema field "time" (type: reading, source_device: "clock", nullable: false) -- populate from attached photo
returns 4:01
